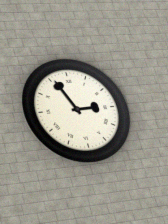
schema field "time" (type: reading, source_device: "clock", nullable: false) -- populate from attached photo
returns 2:56
